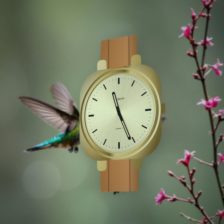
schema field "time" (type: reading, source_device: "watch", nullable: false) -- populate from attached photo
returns 11:26
